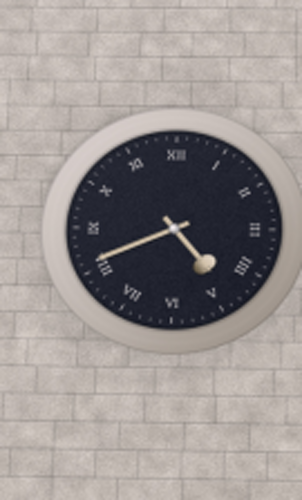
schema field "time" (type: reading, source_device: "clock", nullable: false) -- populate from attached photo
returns 4:41
